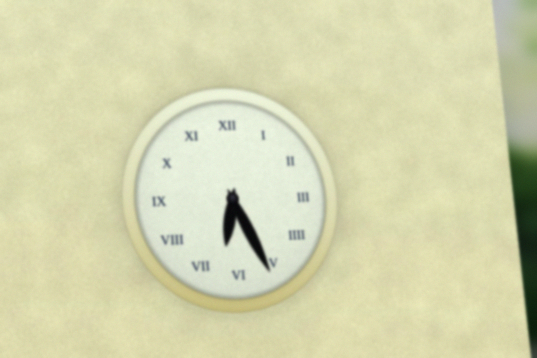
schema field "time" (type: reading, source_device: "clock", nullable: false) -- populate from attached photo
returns 6:26
